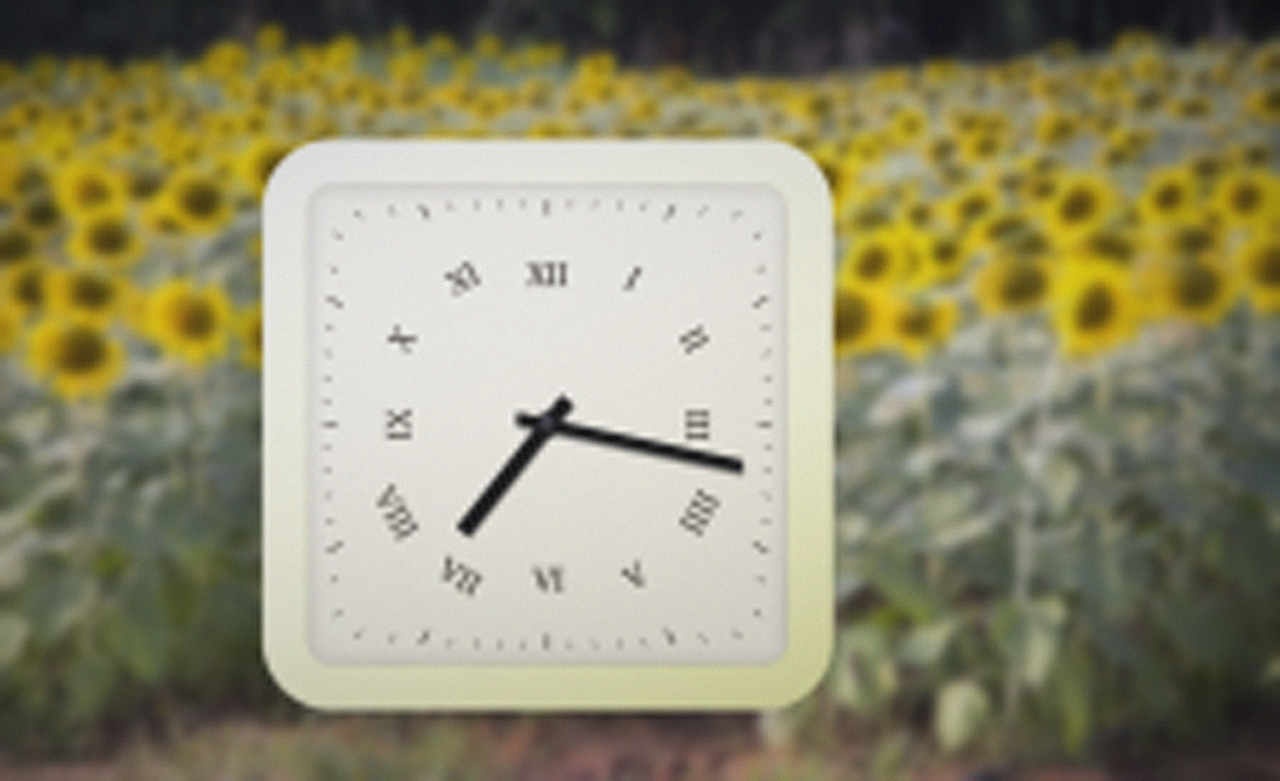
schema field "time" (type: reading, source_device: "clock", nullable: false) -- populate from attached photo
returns 7:17
